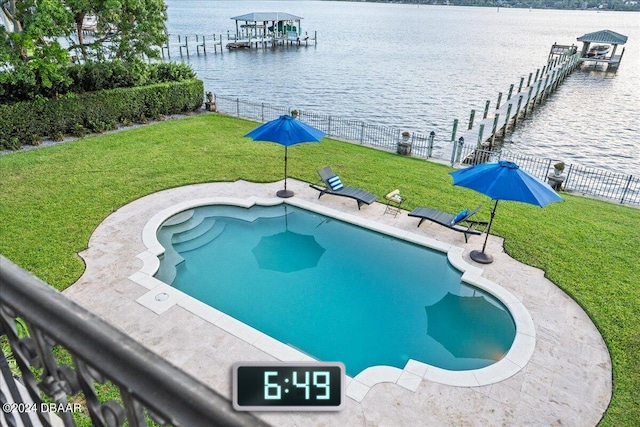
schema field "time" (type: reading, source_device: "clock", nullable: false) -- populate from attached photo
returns 6:49
